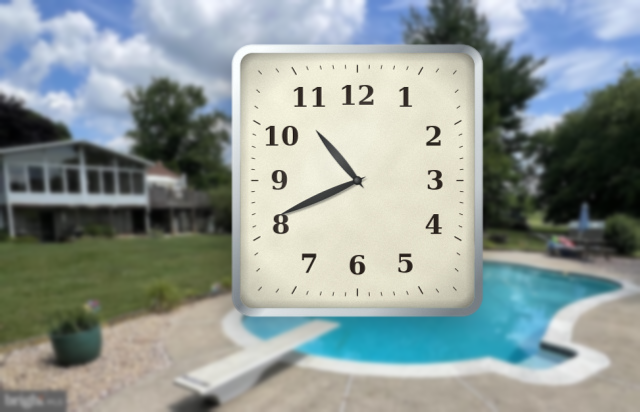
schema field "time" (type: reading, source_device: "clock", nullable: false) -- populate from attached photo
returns 10:41
